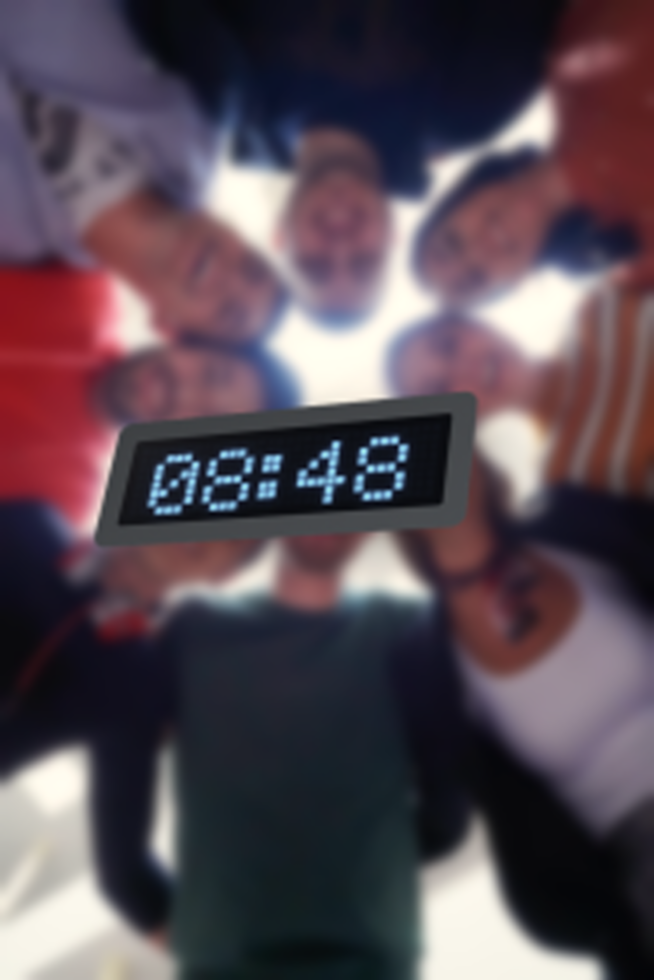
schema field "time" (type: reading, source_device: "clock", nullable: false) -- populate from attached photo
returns 8:48
